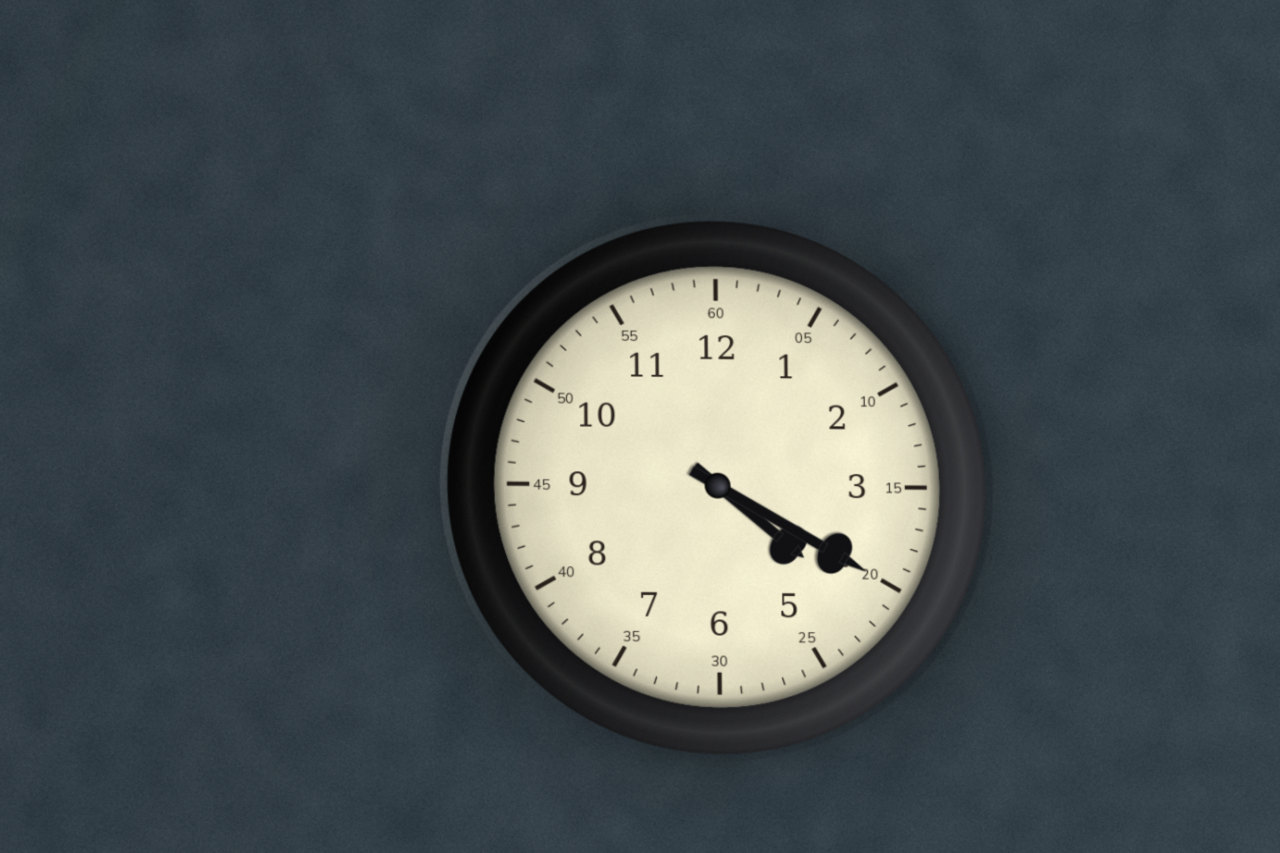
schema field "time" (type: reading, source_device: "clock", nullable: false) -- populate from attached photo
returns 4:20
